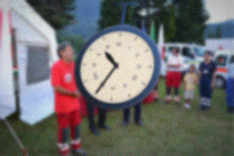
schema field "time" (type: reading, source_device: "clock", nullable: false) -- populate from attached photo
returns 10:35
